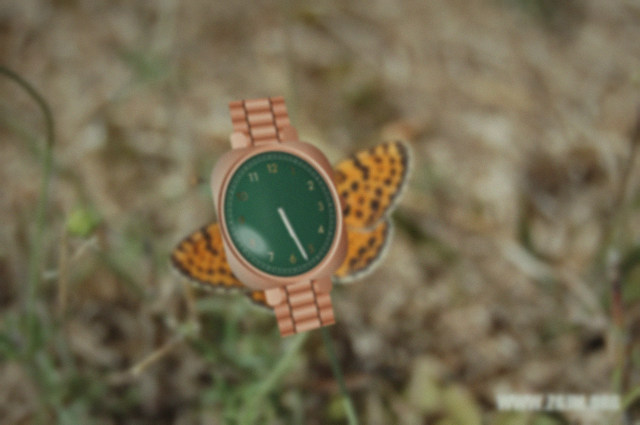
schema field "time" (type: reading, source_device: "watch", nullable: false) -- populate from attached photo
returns 5:27
